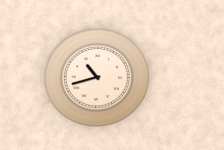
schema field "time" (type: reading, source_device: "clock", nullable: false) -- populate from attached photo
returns 10:42
